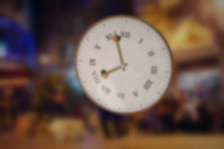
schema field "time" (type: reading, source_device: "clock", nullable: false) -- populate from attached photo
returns 7:57
